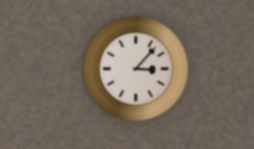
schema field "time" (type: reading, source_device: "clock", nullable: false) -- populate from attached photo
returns 3:07
